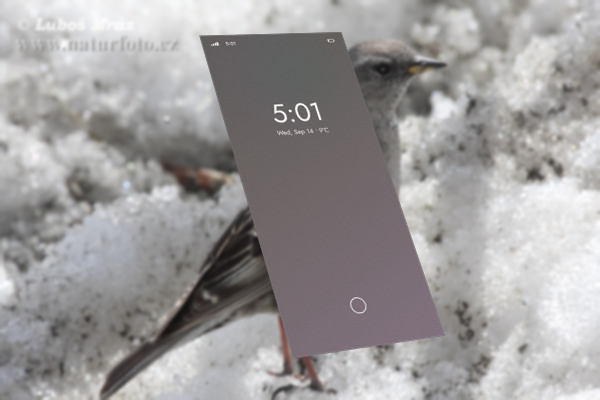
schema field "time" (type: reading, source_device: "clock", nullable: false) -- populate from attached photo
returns 5:01
